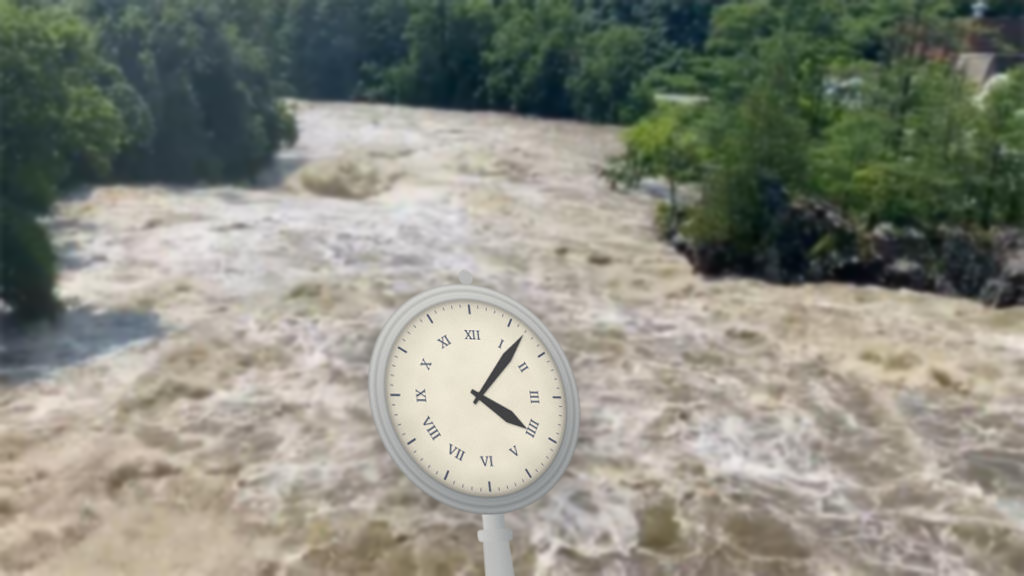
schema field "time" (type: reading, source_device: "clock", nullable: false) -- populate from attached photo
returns 4:07
